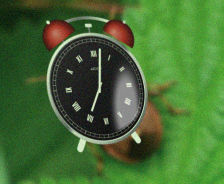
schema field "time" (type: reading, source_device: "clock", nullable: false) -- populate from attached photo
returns 7:02
